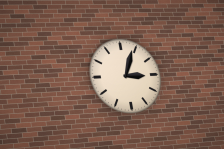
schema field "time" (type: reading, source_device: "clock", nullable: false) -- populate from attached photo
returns 3:04
